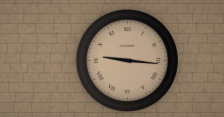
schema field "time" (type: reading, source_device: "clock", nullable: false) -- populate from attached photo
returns 9:16
